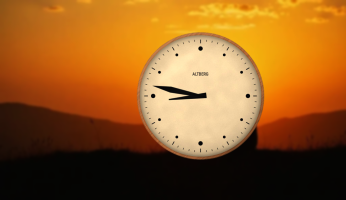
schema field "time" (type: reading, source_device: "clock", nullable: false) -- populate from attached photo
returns 8:47
